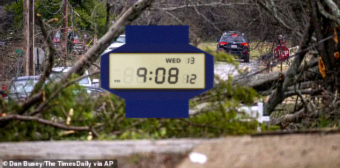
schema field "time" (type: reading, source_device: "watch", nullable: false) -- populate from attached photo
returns 9:08:12
